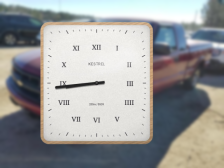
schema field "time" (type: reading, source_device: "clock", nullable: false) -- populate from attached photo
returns 8:44
